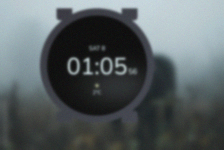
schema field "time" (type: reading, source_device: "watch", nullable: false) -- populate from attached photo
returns 1:05
